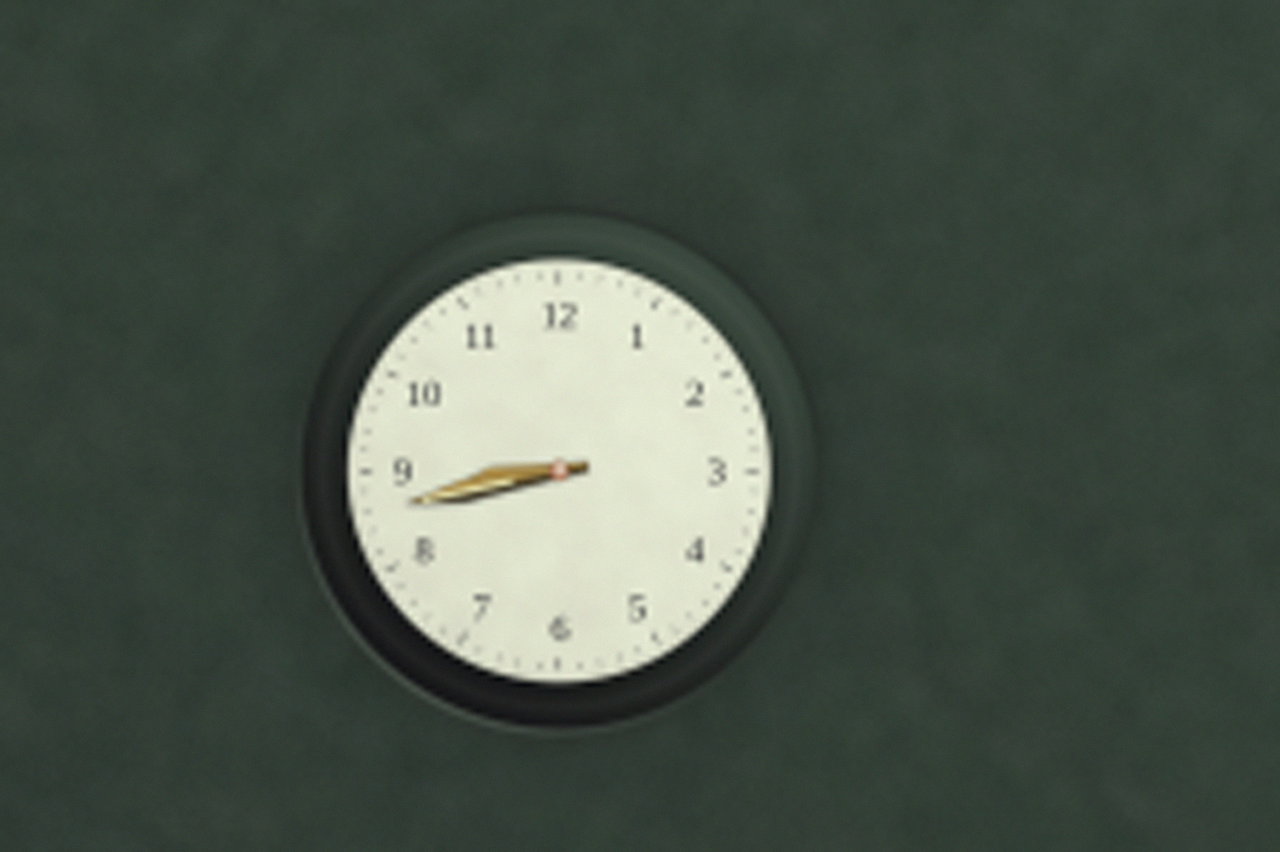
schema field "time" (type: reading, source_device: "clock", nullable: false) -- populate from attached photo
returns 8:43
